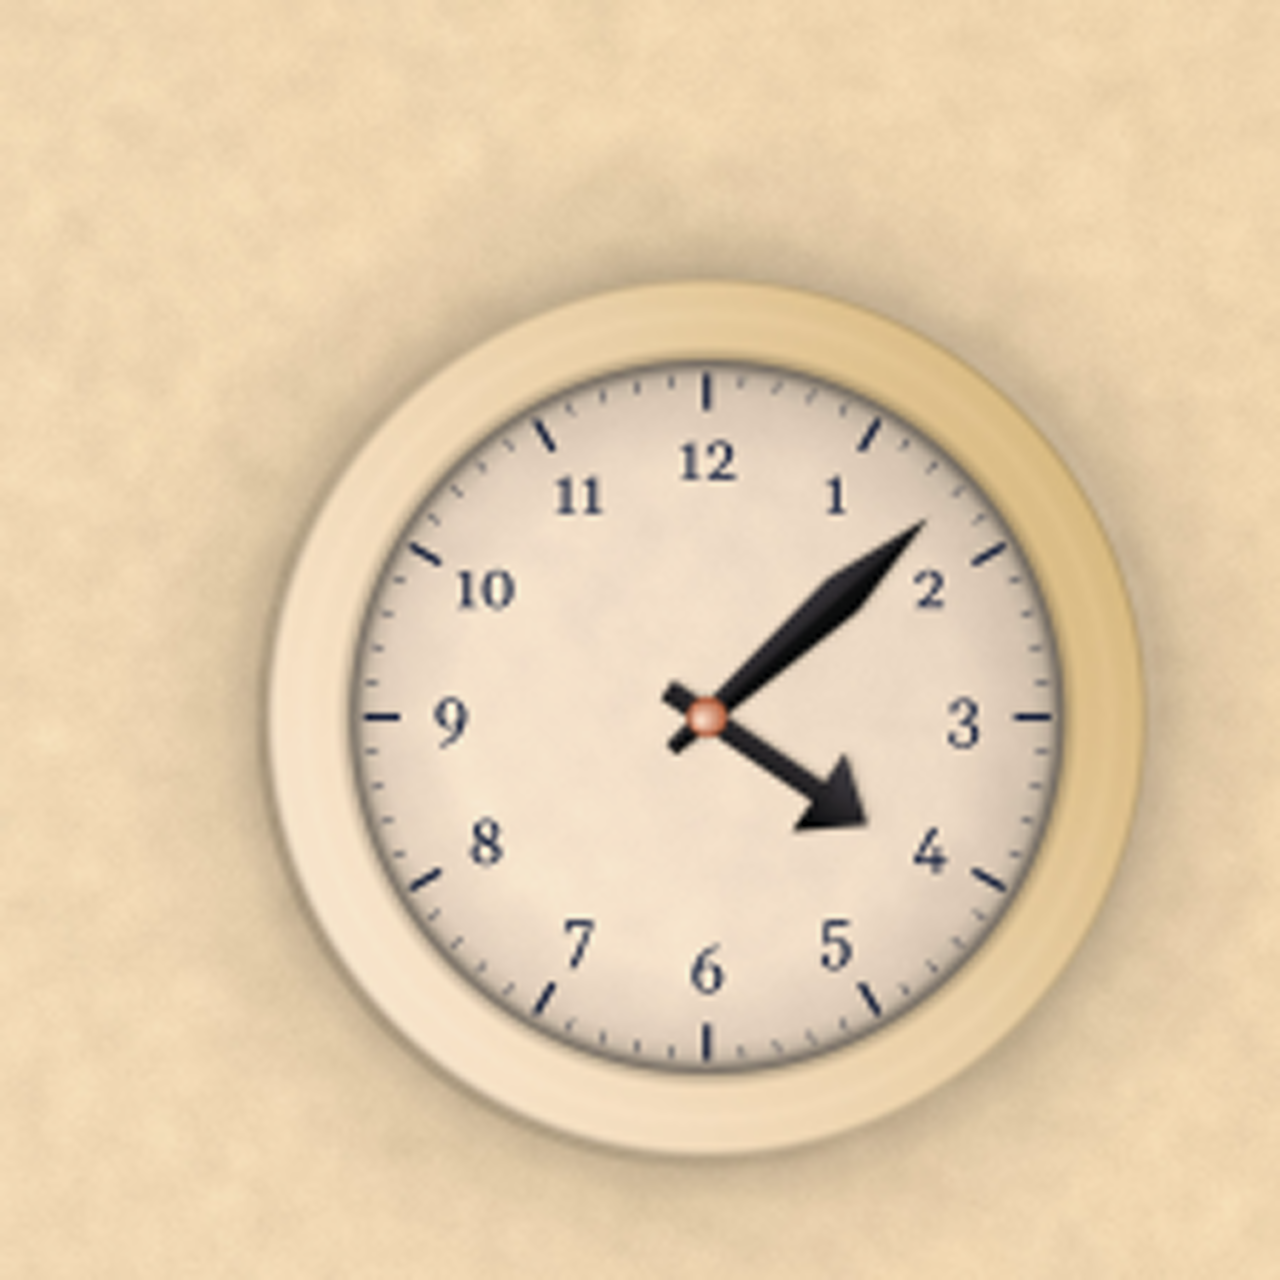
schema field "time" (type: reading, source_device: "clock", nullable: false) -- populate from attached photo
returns 4:08
